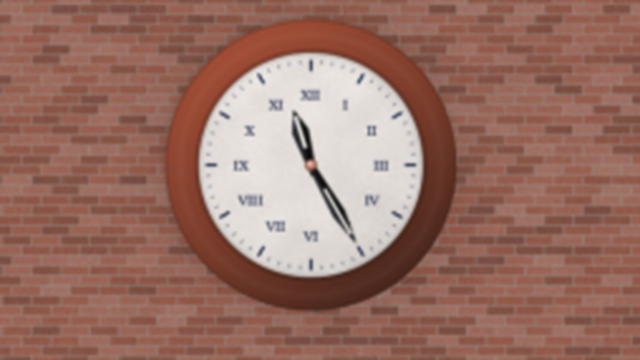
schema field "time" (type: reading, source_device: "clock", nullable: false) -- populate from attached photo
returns 11:25
